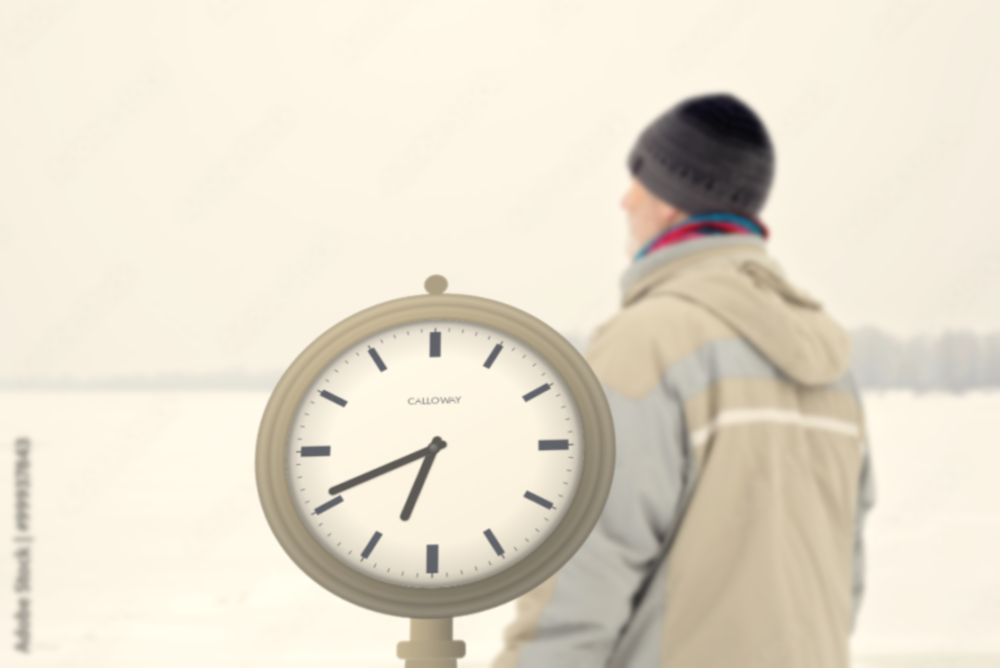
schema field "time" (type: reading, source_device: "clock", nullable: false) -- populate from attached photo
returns 6:41
